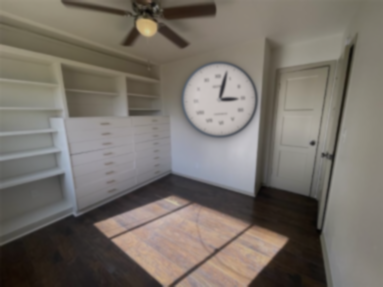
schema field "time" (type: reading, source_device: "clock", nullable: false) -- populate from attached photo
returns 3:03
